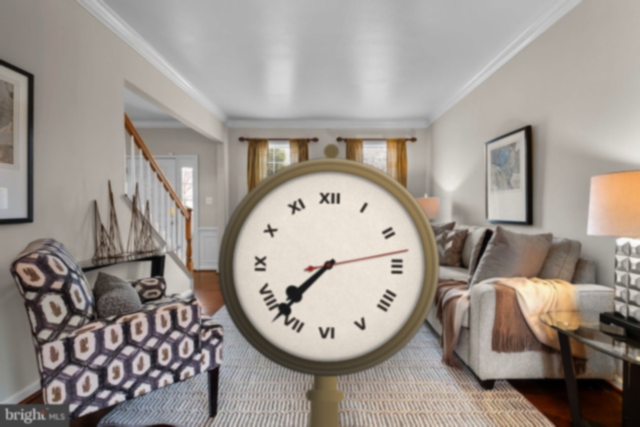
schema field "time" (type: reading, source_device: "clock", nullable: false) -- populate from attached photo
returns 7:37:13
